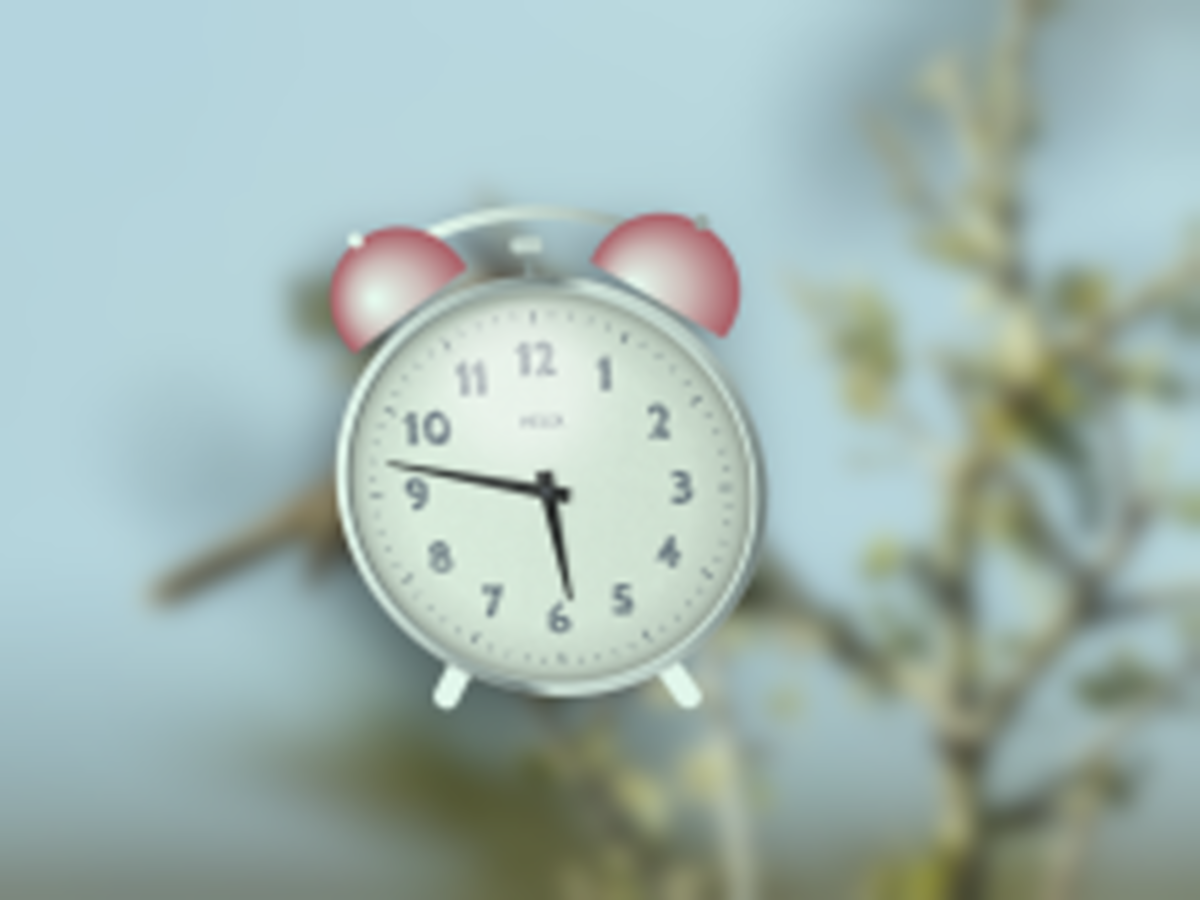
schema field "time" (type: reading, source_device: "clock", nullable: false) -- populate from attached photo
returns 5:47
